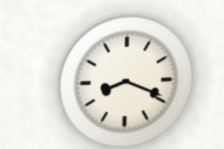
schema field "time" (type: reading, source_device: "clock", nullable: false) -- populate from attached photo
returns 8:19
